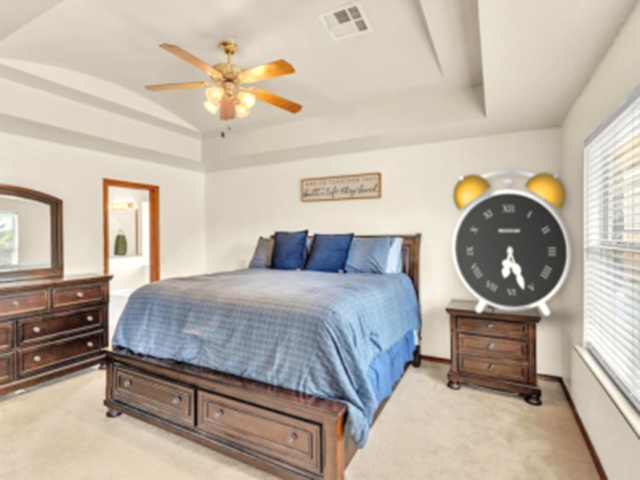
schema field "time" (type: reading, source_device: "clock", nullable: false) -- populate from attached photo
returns 6:27
